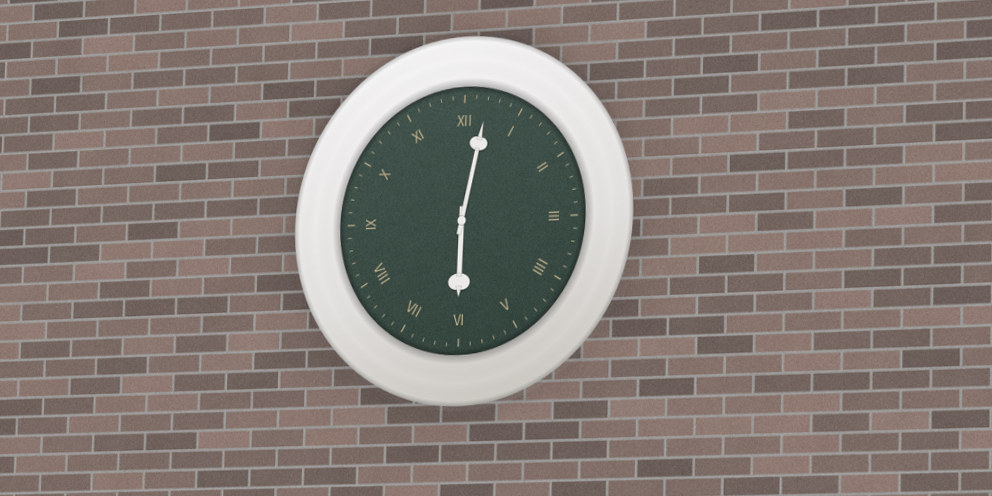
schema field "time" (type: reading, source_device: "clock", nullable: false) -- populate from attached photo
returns 6:02
